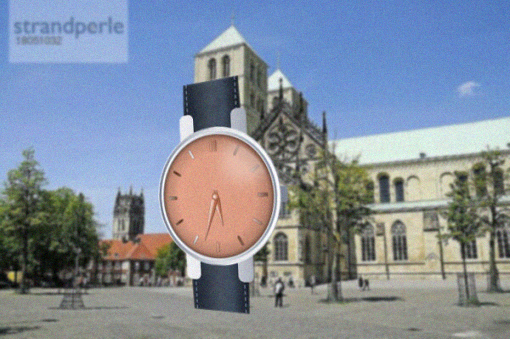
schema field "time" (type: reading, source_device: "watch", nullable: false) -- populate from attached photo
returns 5:33
